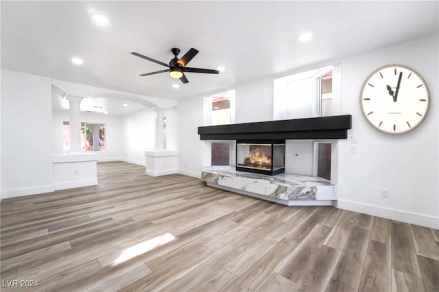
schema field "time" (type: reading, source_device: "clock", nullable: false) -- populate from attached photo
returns 11:02
